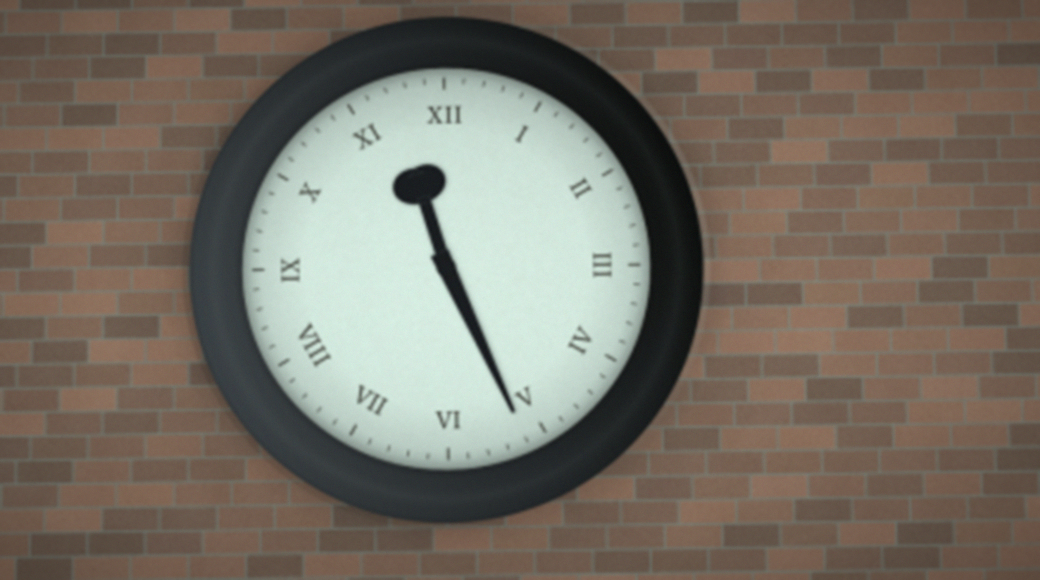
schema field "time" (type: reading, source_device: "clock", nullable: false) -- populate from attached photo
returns 11:26
